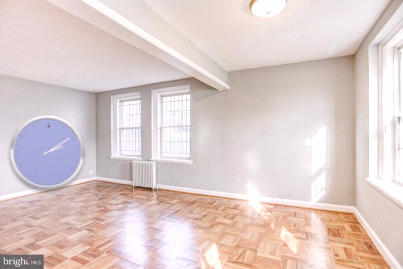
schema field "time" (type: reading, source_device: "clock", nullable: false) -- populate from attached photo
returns 2:09
